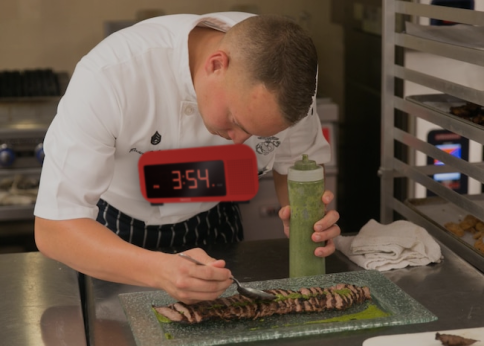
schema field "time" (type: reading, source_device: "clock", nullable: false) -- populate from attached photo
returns 3:54
